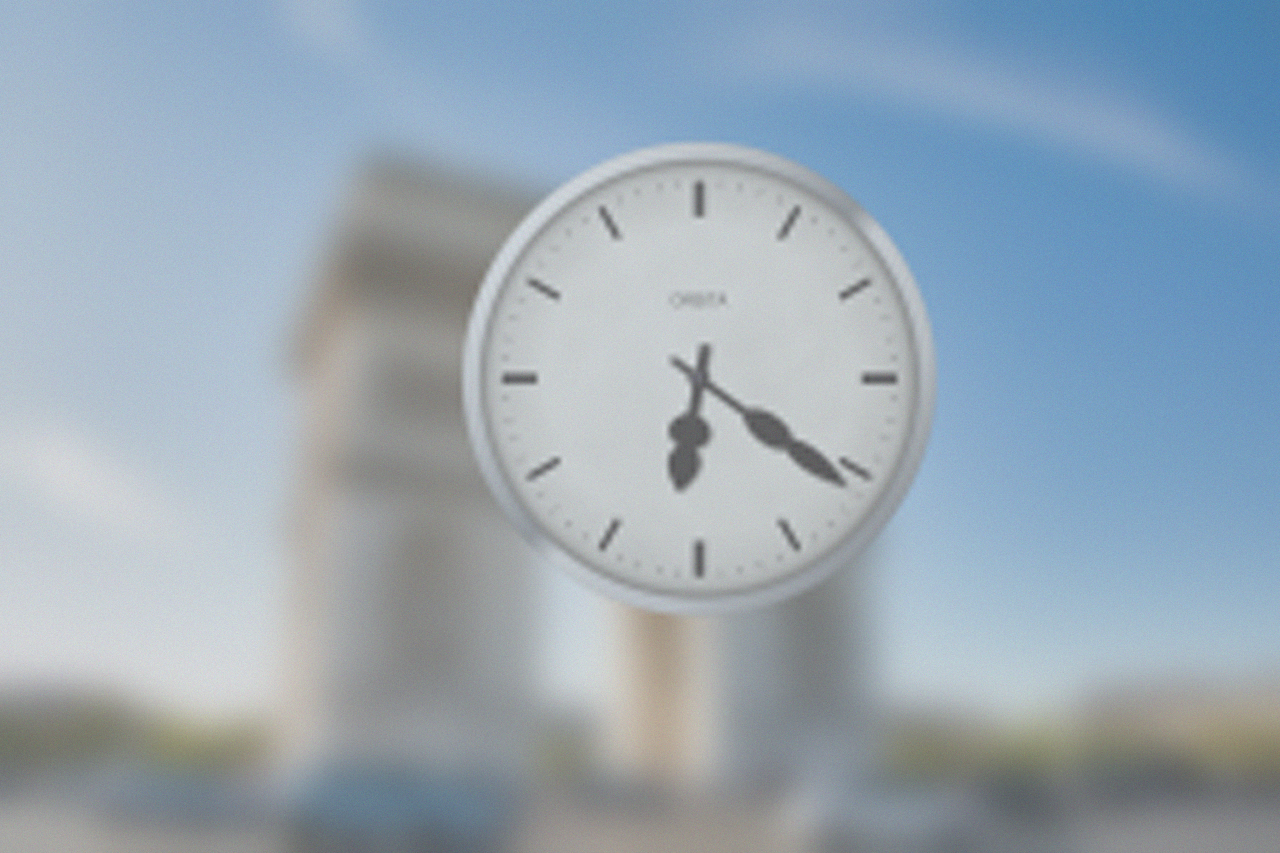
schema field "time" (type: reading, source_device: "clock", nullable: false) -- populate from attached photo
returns 6:21
